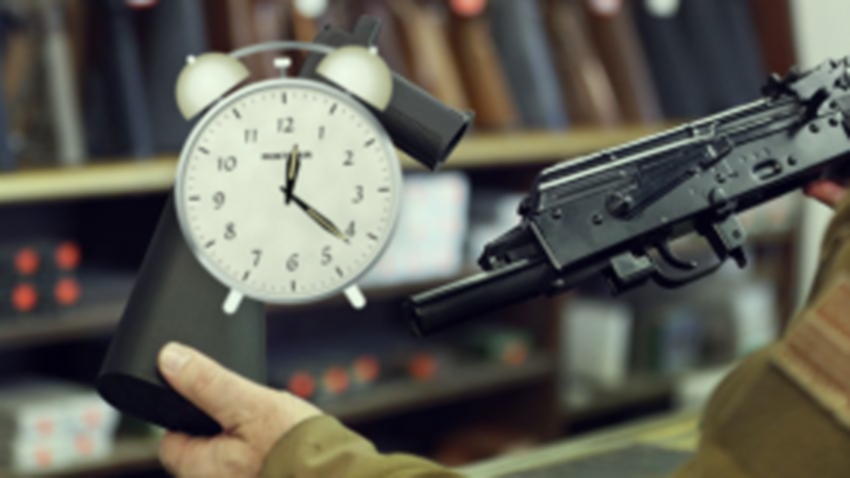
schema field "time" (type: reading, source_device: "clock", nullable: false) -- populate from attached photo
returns 12:22
